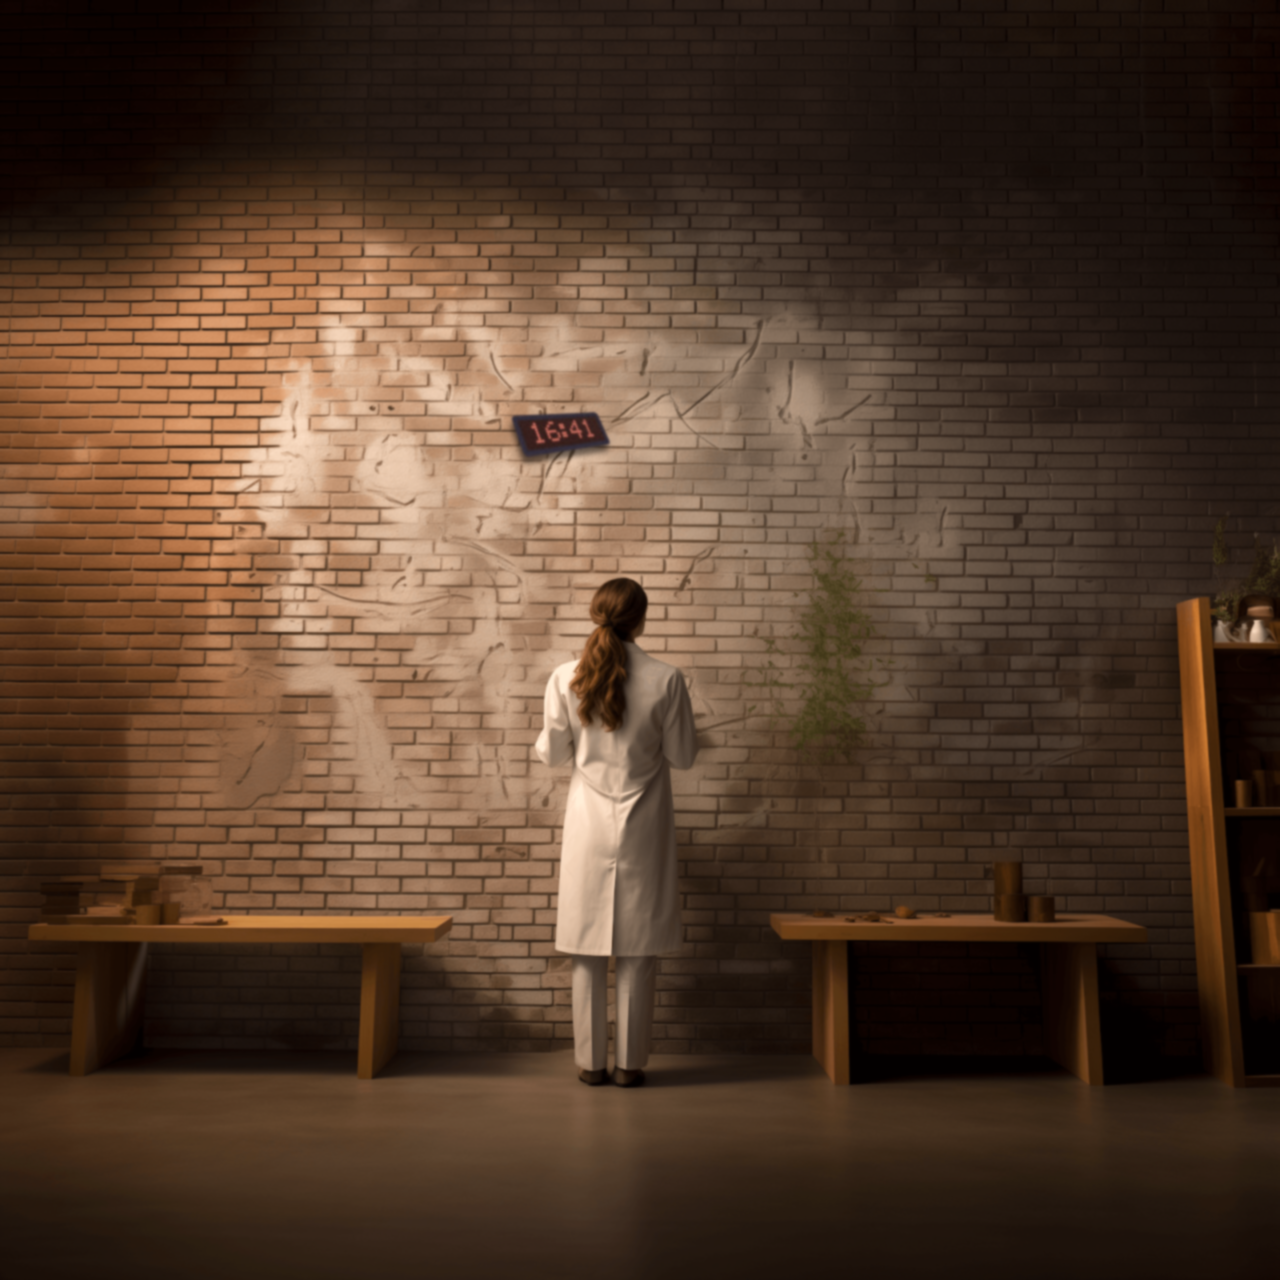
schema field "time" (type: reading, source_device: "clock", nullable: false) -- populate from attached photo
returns 16:41
